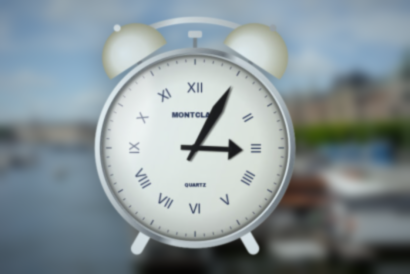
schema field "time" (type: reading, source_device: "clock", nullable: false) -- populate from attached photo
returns 3:05
